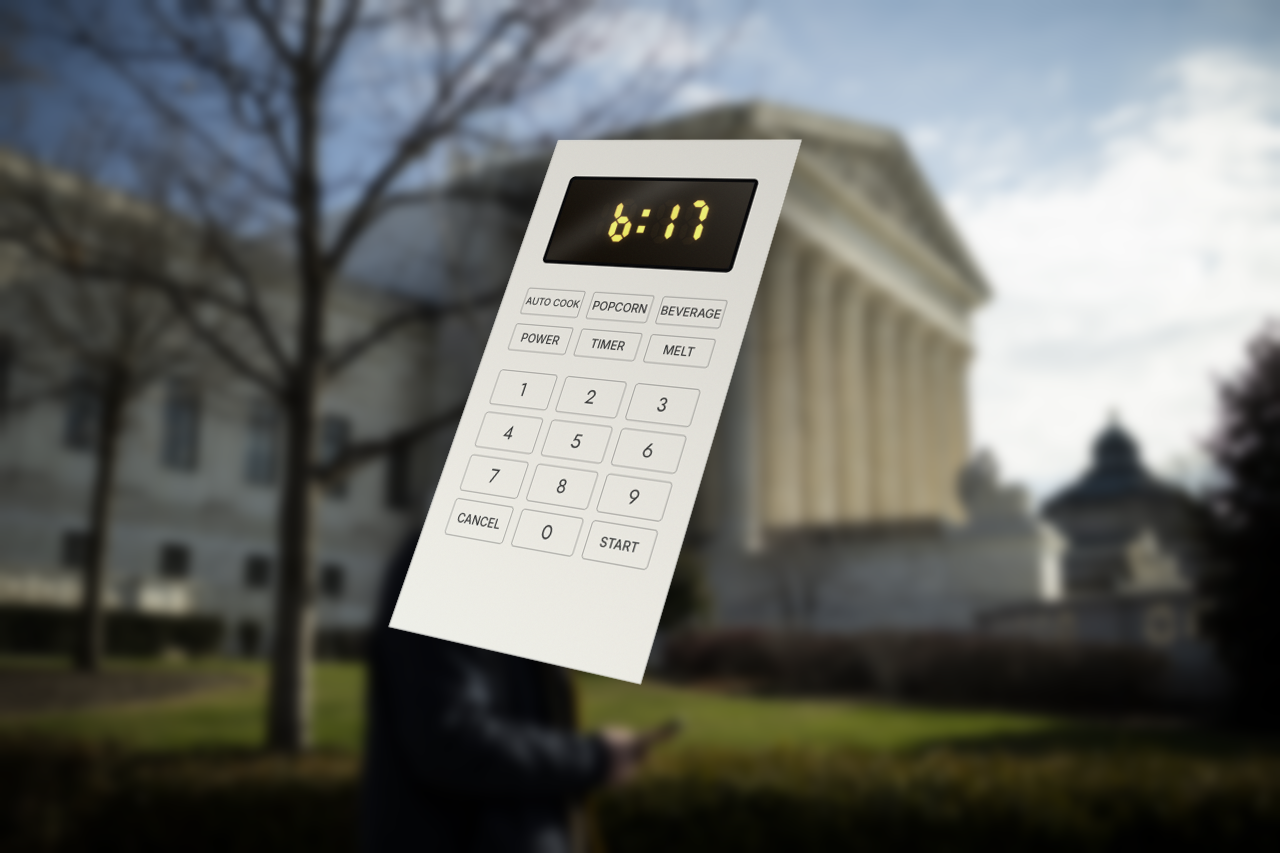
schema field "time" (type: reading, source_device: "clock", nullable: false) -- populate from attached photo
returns 6:17
